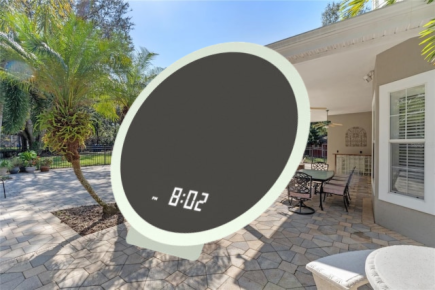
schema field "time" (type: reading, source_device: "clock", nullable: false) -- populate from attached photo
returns 8:02
